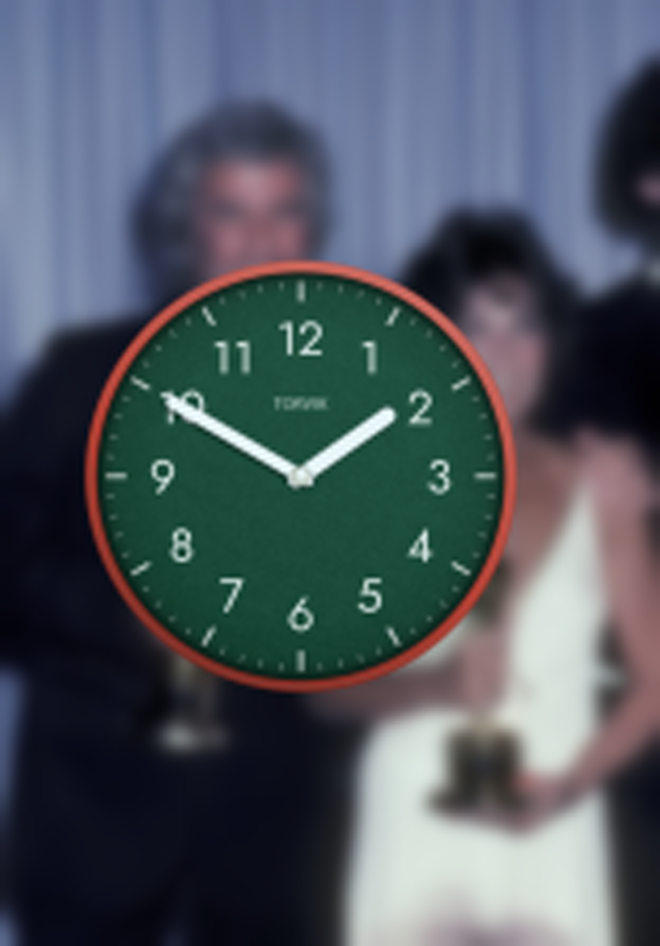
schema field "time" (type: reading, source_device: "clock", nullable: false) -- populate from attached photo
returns 1:50
